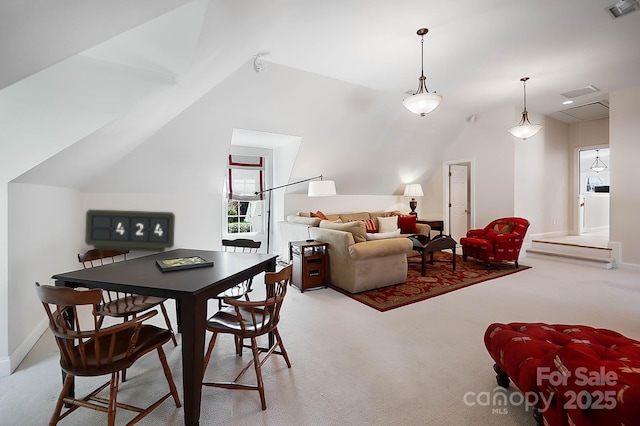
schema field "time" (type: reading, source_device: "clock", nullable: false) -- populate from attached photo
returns 4:24
